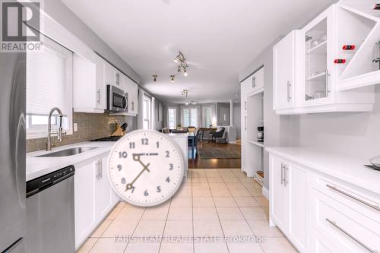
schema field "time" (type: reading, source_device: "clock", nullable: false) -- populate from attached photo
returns 10:37
